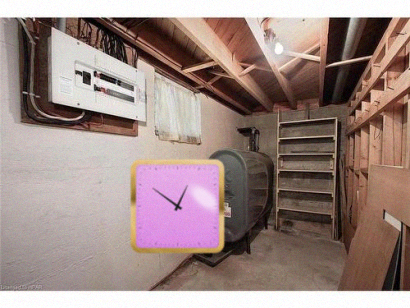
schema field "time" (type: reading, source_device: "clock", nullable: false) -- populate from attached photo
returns 12:51
